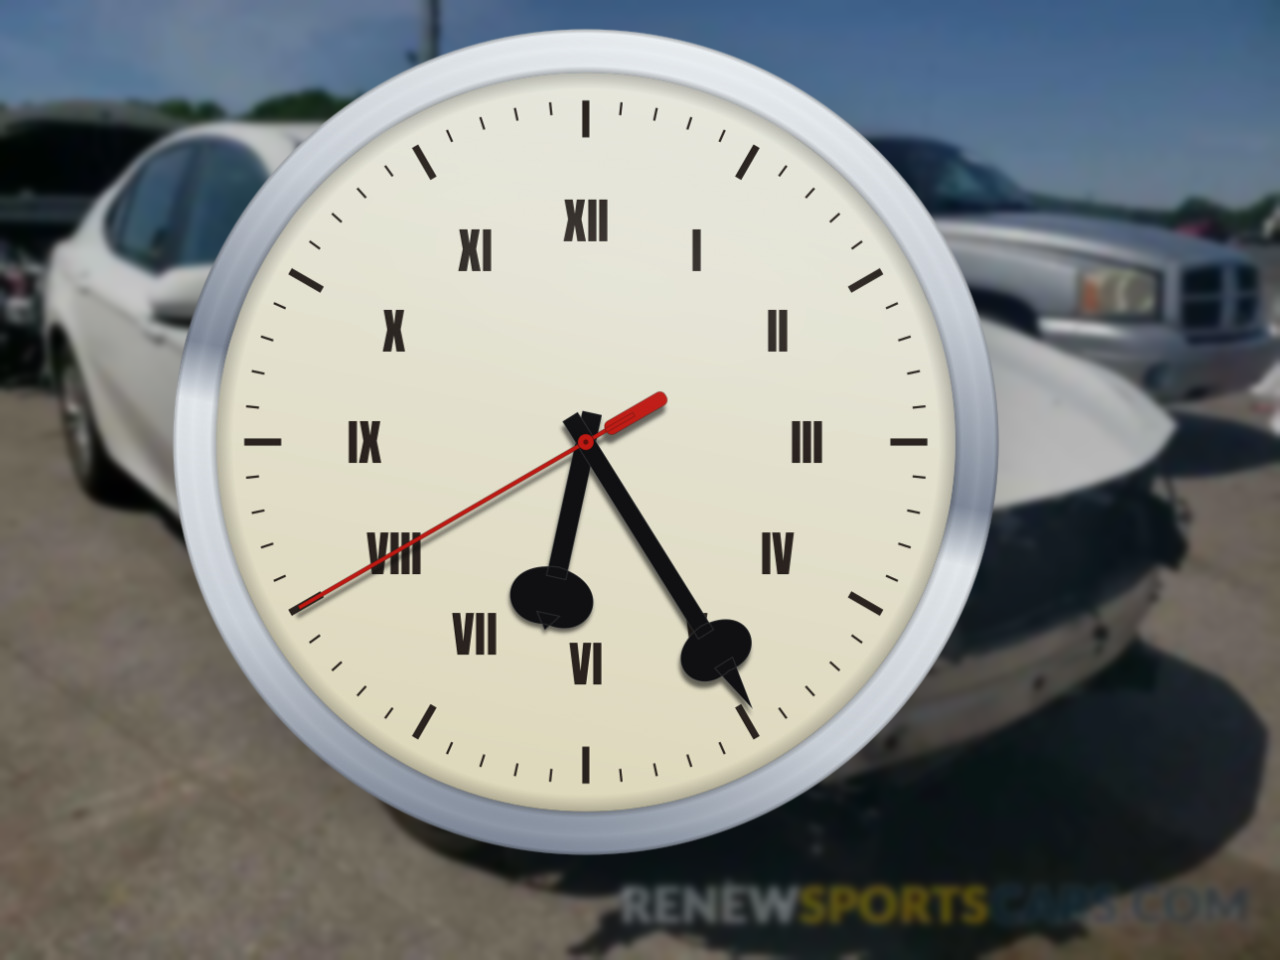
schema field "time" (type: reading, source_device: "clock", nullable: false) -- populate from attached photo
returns 6:24:40
